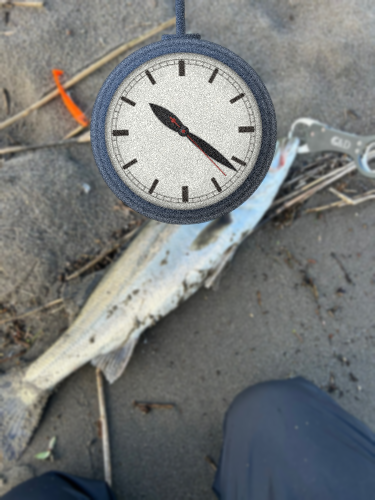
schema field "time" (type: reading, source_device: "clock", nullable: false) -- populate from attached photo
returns 10:21:23
